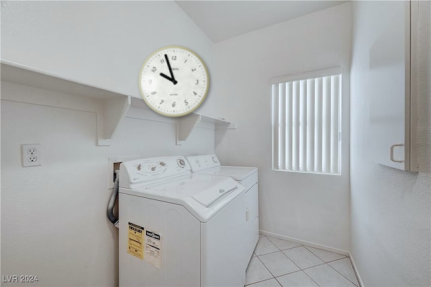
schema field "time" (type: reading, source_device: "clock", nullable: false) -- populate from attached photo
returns 9:57
